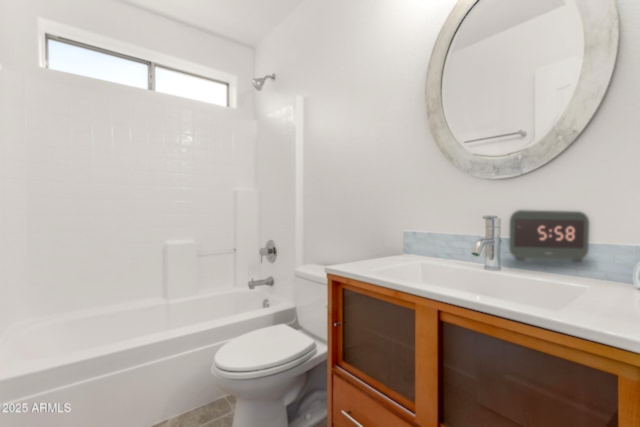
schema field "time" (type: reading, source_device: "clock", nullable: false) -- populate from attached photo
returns 5:58
